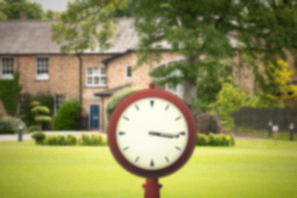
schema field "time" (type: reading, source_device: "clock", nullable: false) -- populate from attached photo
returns 3:16
